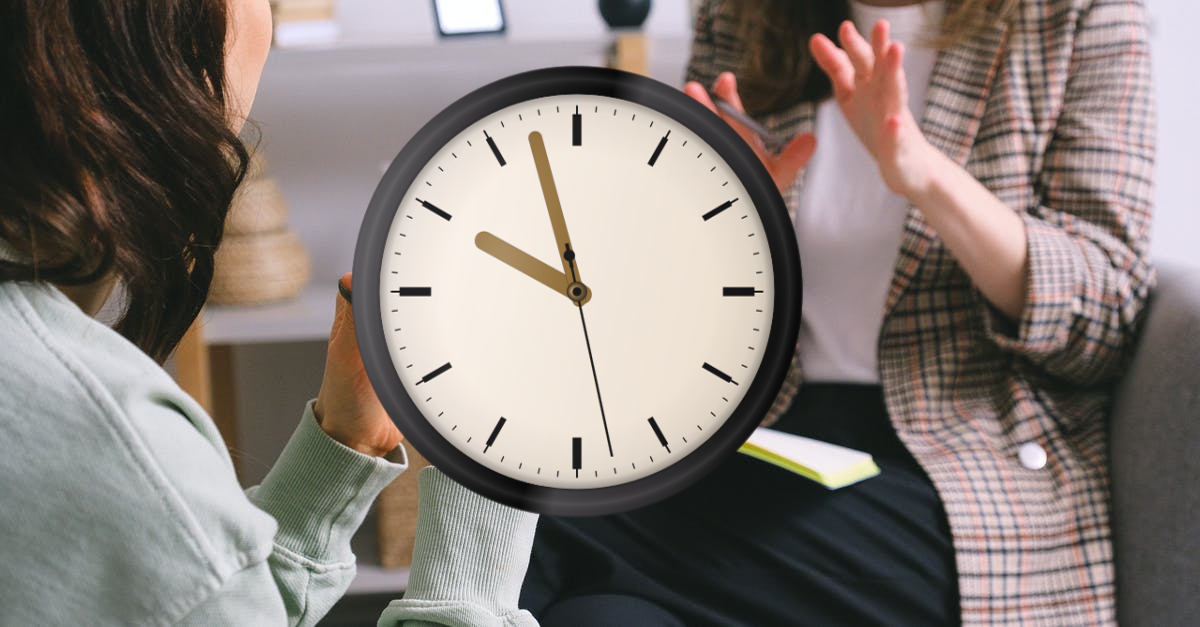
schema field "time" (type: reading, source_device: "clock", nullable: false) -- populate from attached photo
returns 9:57:28
